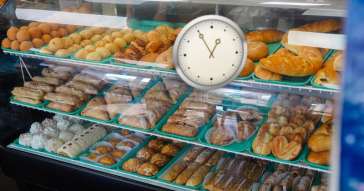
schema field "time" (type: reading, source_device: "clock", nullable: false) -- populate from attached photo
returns 12:55
